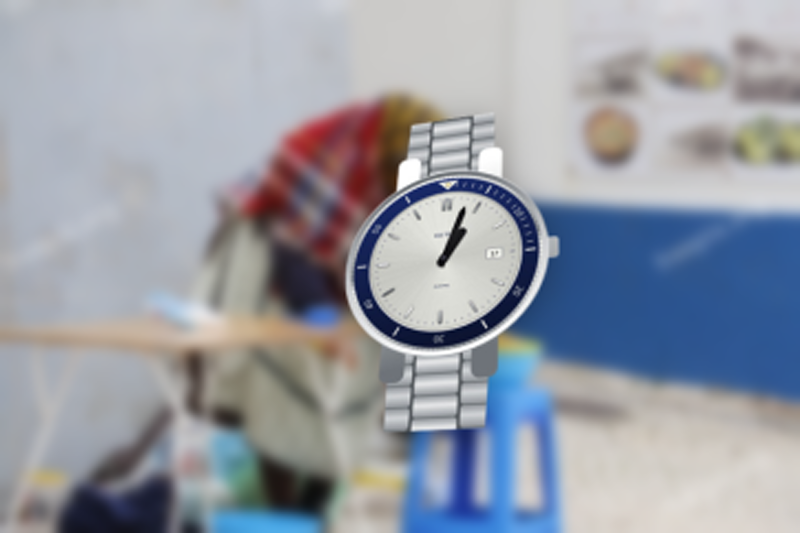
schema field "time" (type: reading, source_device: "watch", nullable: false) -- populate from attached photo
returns 1:03
